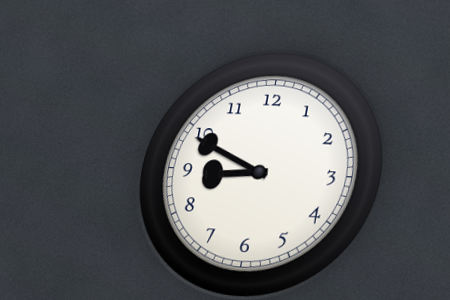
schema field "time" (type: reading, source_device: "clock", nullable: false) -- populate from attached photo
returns 8:49
